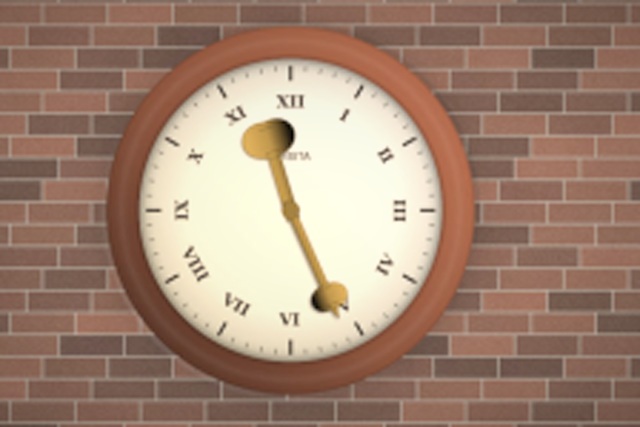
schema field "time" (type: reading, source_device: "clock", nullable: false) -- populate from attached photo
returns 11:26
